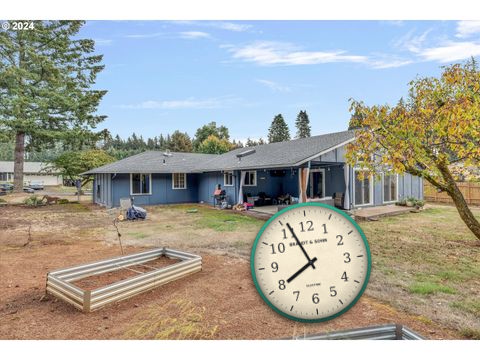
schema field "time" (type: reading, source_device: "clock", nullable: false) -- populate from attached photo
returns 7:56
